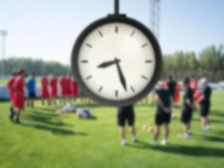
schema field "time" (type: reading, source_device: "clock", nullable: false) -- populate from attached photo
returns 8:27
